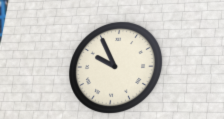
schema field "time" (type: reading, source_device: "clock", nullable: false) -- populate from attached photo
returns 9:55
